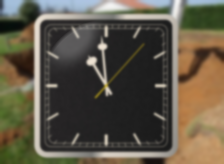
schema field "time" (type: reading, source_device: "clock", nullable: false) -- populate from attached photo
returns 10:59:07
